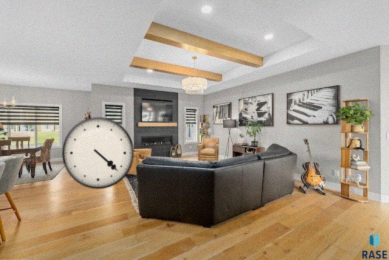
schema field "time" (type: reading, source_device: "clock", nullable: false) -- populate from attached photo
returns 4:22
